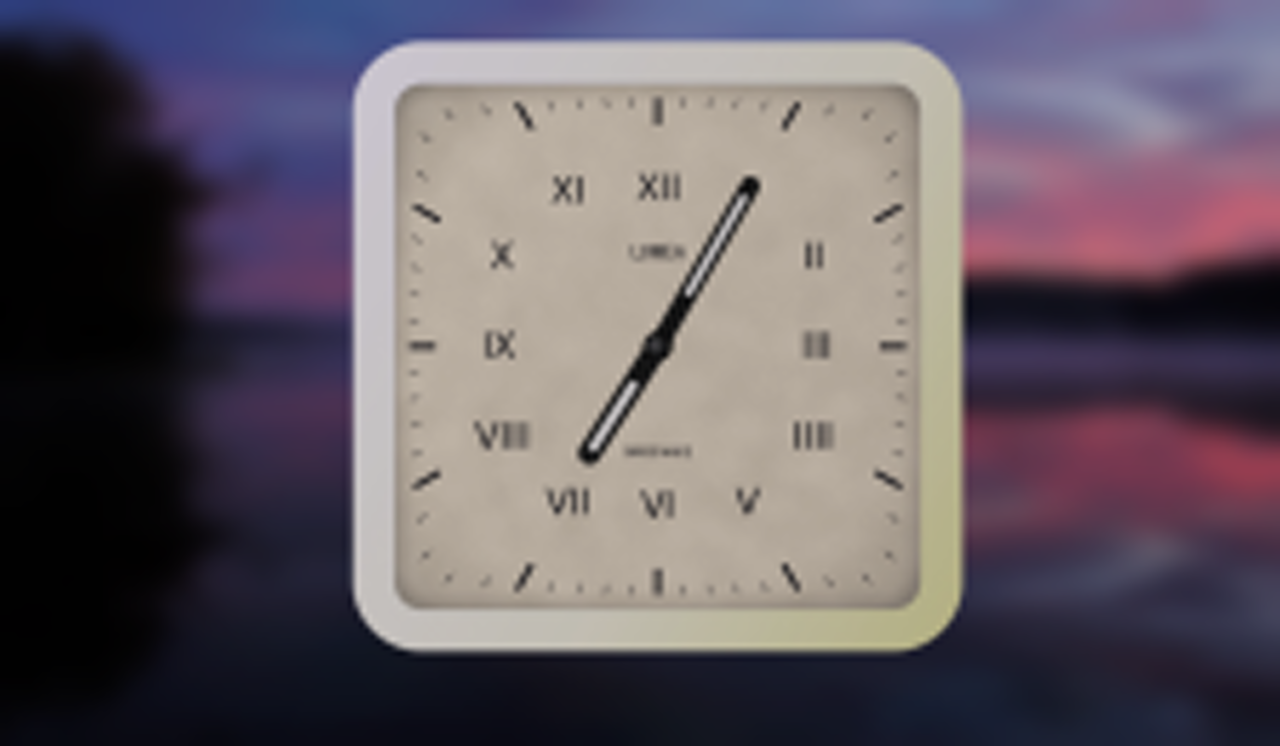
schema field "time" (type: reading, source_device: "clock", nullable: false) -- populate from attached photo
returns 7:05
